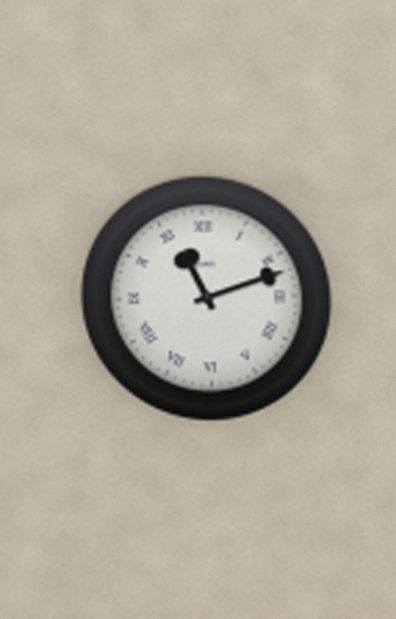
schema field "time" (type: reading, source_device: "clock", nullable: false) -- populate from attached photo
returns 11:12
